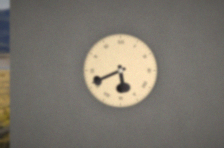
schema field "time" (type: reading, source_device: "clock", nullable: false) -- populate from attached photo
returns 5:41
